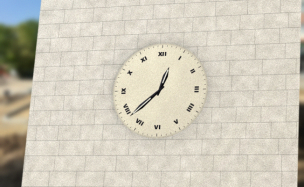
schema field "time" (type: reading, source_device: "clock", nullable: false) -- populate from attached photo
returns 12:38
